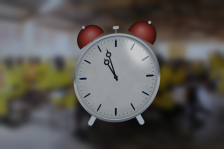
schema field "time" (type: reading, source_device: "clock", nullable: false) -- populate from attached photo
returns 10:57
